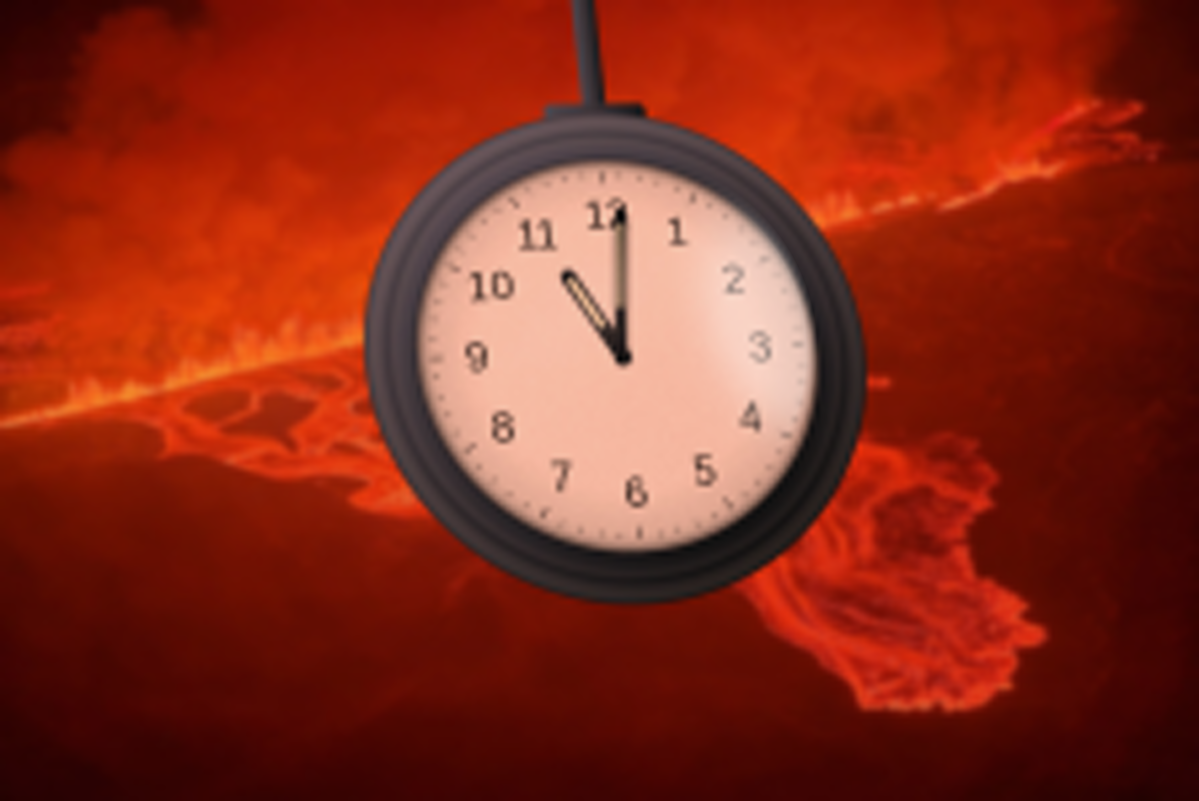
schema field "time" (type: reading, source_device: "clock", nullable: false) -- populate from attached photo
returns 11:01
